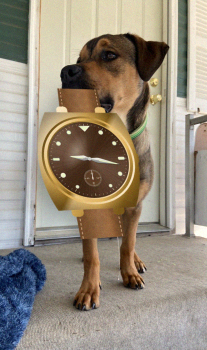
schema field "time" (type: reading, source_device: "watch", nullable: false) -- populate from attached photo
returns 9:17
